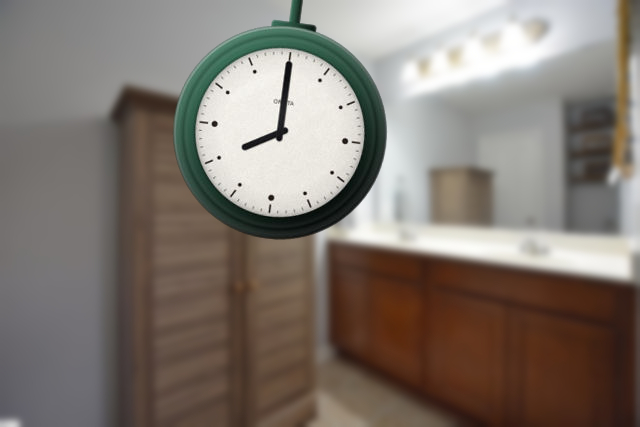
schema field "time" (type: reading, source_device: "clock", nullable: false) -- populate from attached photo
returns 8:00
